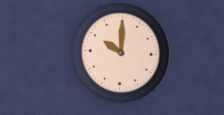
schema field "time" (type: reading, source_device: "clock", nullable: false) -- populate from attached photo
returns 10:00
